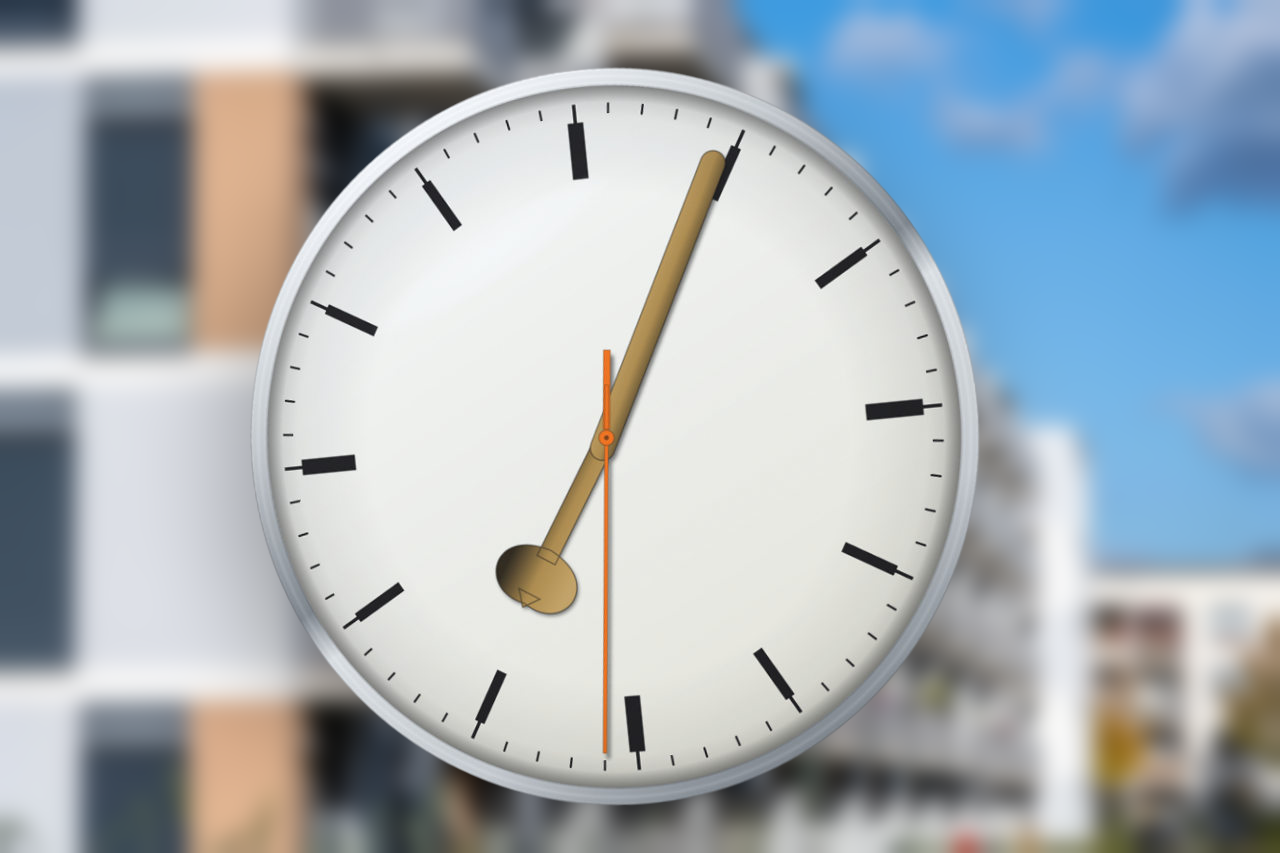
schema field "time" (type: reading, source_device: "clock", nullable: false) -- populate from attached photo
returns 7:04:31
